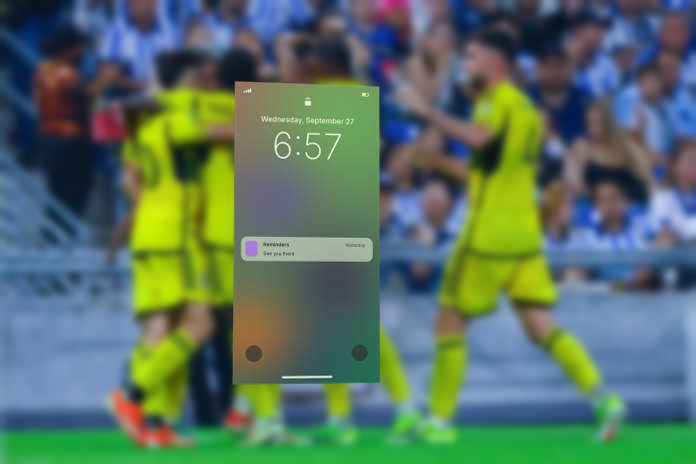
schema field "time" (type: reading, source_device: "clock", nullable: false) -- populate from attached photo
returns 6:57
